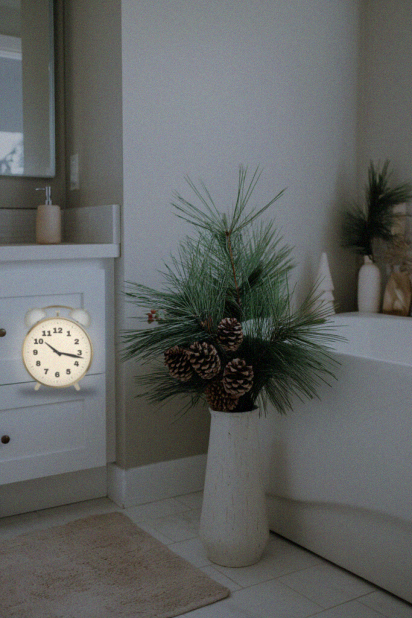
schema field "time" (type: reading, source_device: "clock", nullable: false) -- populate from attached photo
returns 10:17
